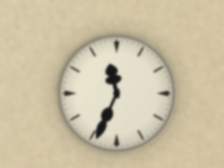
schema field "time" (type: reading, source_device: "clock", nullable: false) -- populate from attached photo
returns 11:34
